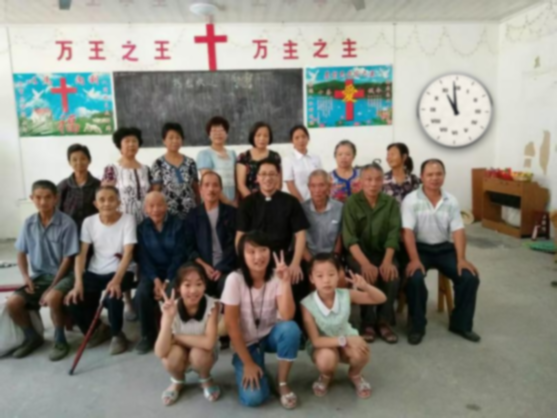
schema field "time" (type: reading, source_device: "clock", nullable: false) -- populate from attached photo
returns 10:59
